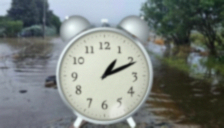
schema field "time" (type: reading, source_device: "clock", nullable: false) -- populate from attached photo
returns 1:11
